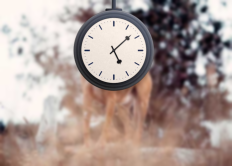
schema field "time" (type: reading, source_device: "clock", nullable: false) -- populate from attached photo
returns 5:08
